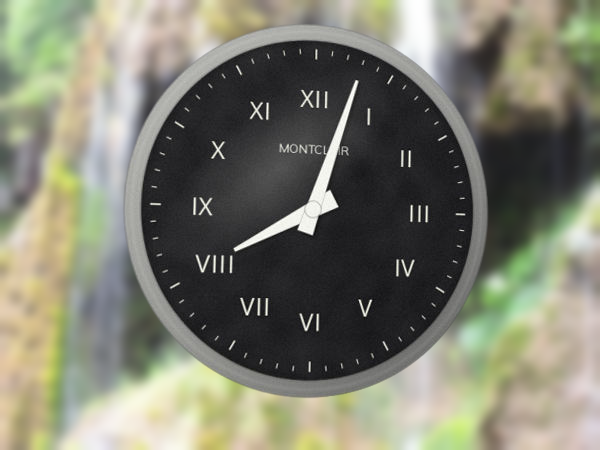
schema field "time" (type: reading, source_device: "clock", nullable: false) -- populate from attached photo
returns 8:03
